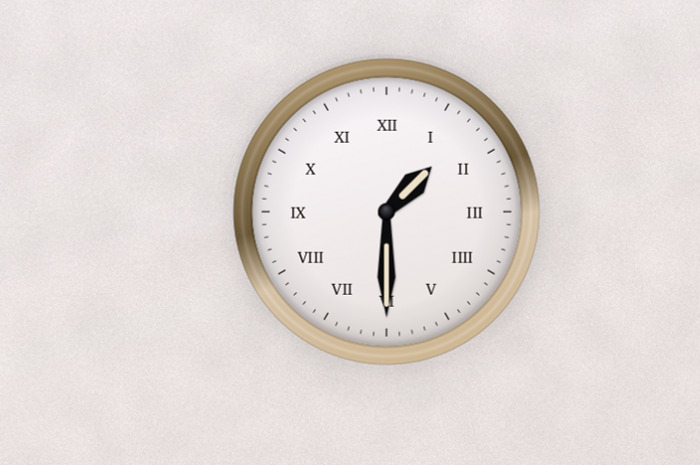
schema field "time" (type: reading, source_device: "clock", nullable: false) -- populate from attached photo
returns 1:30
